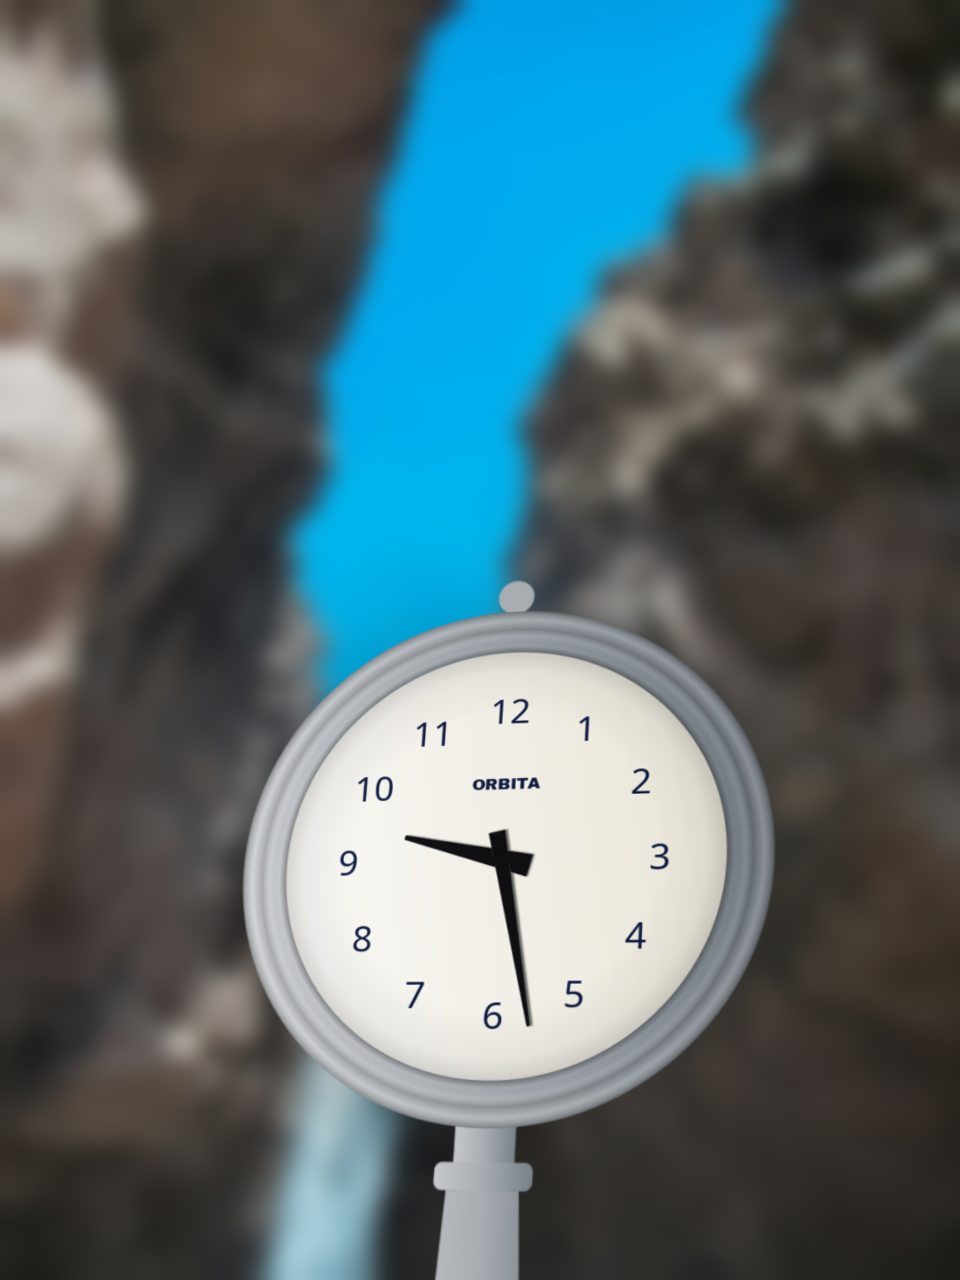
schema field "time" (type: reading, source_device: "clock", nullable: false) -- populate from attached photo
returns 9:28
